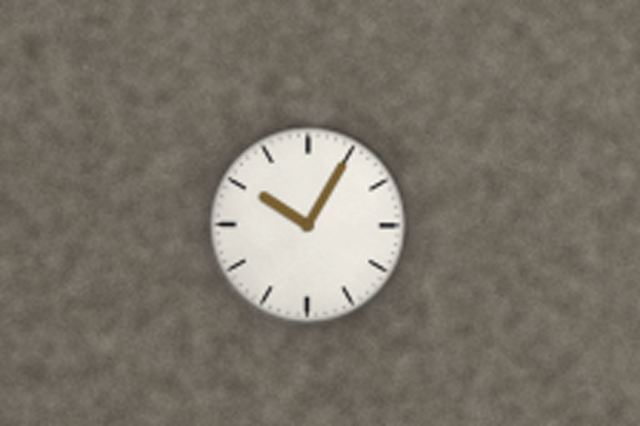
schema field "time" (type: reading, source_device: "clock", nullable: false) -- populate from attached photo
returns 10:05
